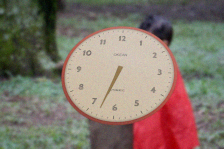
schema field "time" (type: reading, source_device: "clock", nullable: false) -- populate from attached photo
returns 6:33
